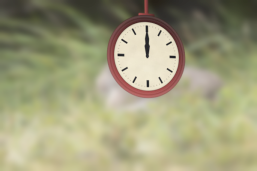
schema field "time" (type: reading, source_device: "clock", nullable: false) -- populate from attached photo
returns 12:00
